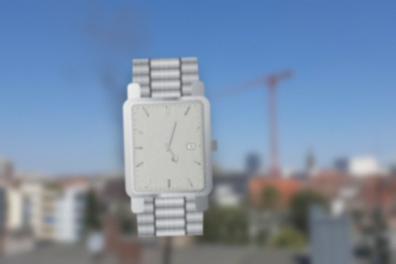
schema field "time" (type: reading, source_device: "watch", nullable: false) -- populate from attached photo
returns 5:03
